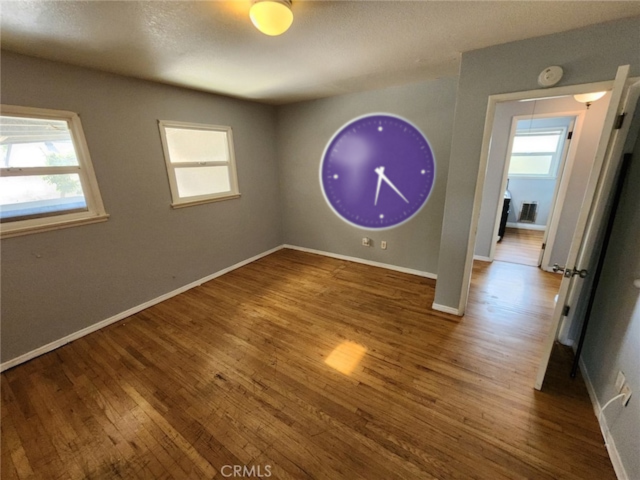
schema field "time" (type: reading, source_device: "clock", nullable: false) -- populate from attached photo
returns 6:23
